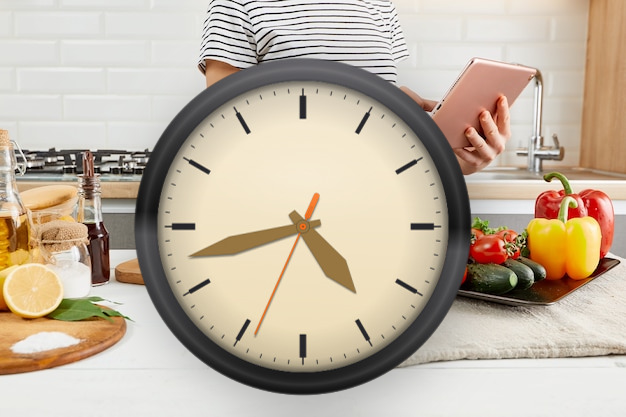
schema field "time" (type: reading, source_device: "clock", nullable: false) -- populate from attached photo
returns 4:42:34
